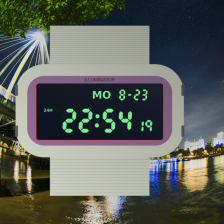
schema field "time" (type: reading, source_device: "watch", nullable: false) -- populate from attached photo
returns 22:54:19
